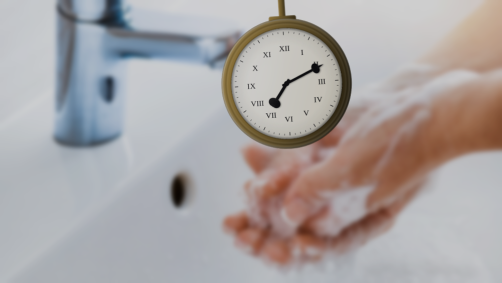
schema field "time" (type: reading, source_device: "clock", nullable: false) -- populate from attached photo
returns 7:11
